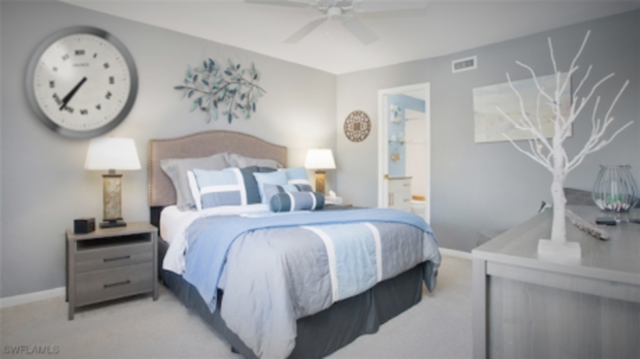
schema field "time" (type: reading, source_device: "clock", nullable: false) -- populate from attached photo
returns 7:37
